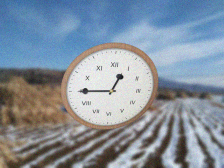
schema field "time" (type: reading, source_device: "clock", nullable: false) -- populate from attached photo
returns 12:45
